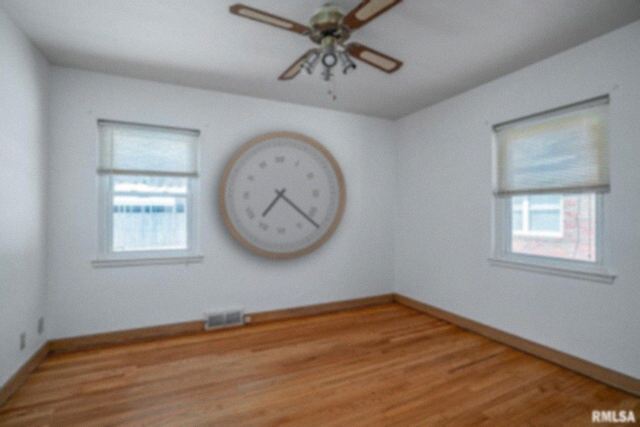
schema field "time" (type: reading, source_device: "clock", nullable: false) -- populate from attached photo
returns 7:22
